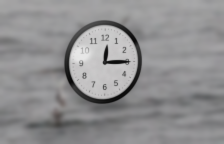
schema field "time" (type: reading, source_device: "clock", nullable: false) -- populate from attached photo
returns 12:15
